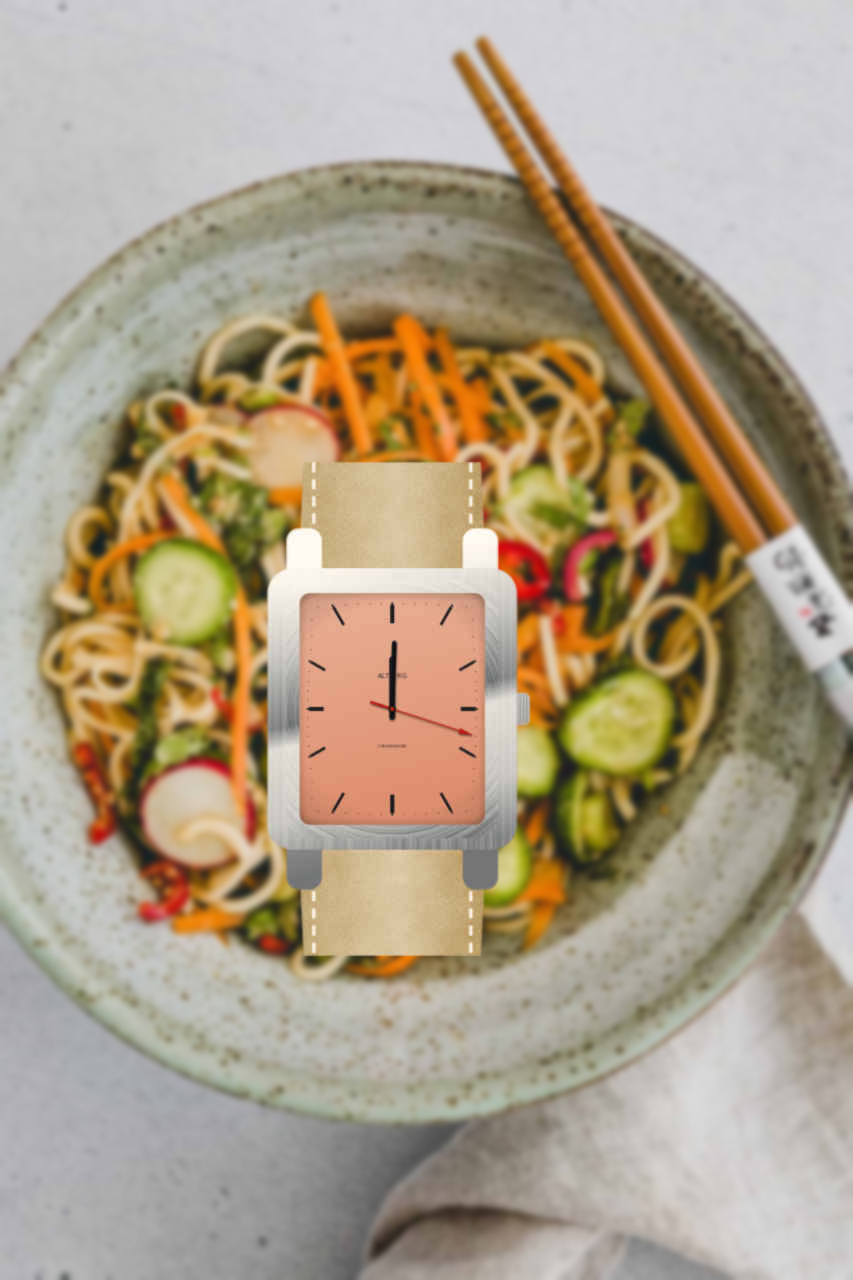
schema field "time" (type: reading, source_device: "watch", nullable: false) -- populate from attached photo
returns 12:00:18
